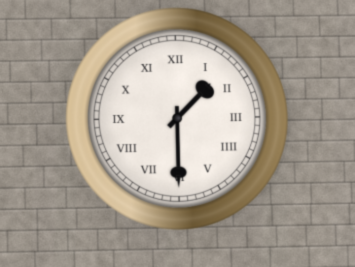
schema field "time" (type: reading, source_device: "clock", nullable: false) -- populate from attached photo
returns 1:30
